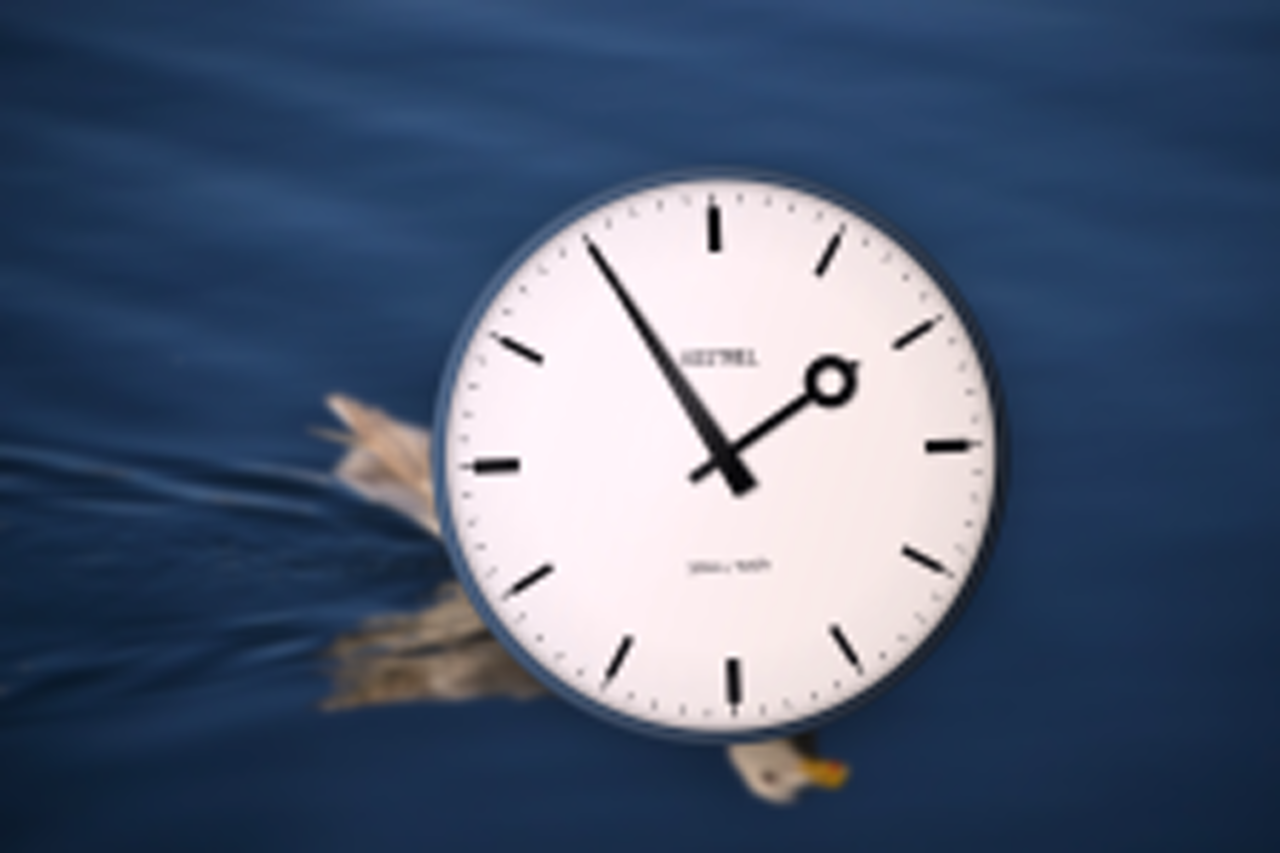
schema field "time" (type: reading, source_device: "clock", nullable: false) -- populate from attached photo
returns 1:55
